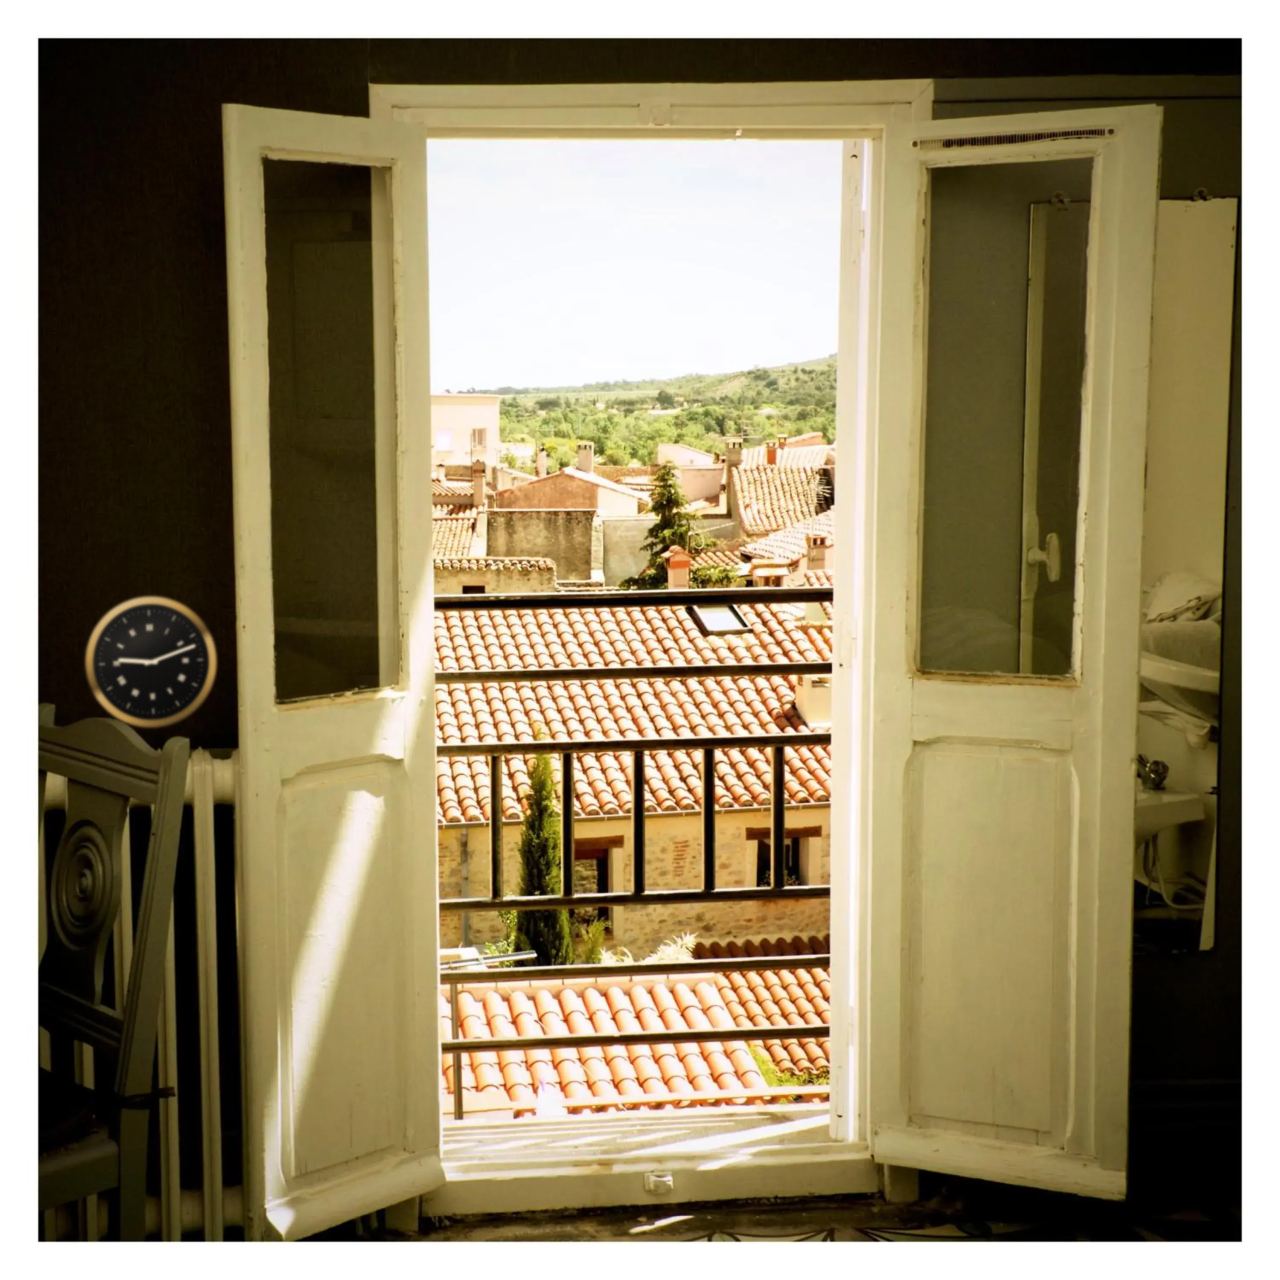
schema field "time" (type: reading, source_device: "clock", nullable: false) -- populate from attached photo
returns 9:12
